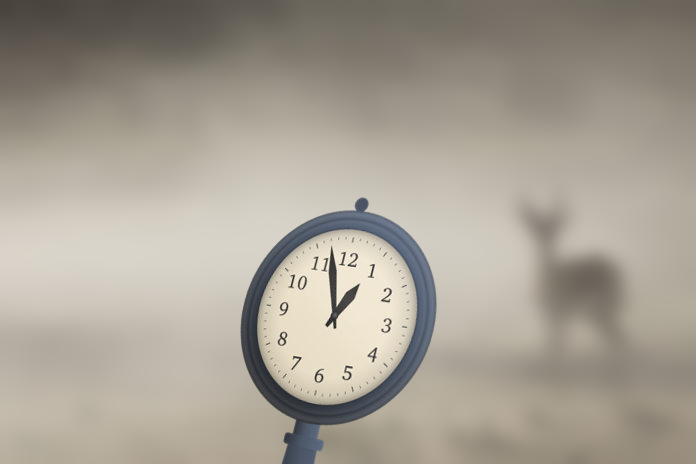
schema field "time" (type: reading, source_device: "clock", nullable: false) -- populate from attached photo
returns 12:57
